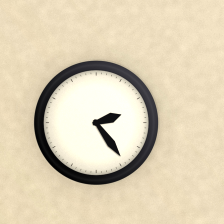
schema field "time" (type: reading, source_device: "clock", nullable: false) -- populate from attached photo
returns 2:24
